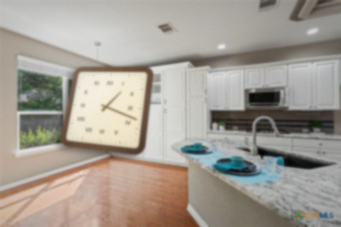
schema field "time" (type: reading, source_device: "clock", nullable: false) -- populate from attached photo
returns 1:18
